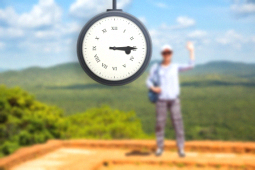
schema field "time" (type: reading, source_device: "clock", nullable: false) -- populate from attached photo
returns 3:15
